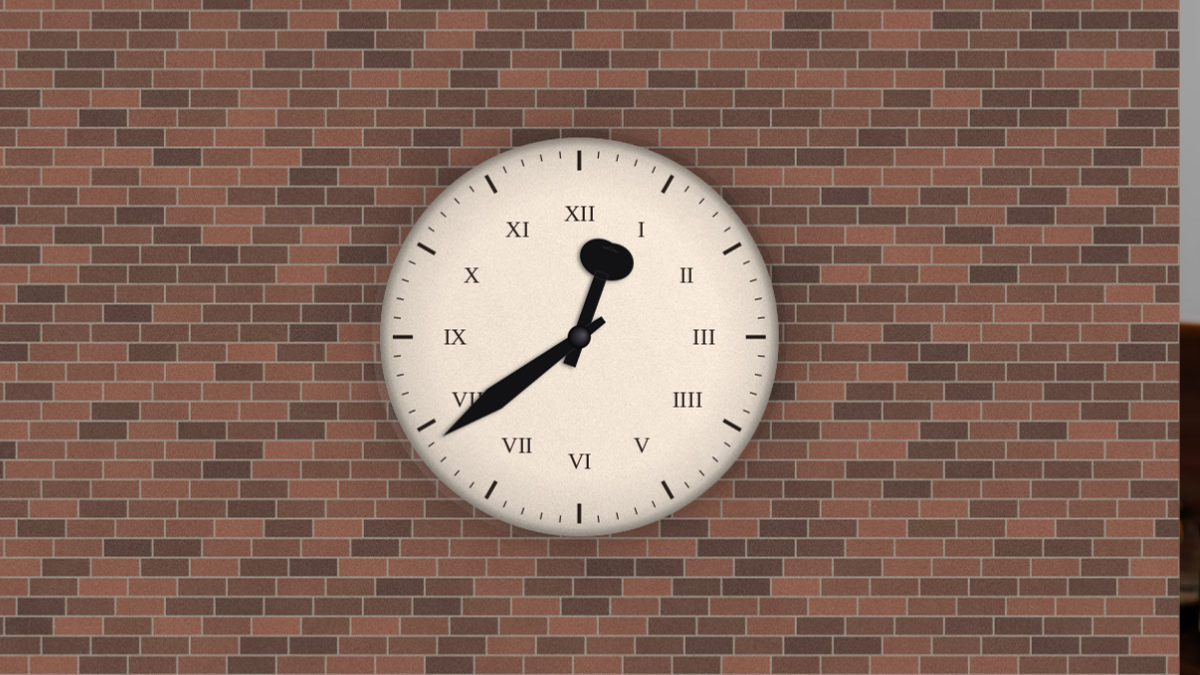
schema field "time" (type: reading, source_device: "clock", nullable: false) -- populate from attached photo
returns 12:39
